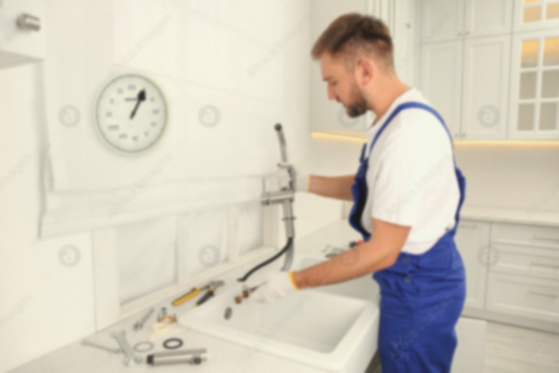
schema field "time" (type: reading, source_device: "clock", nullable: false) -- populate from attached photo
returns 1:05
